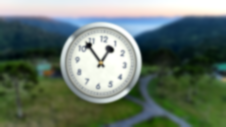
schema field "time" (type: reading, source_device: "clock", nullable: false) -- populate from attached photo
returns 12:53
